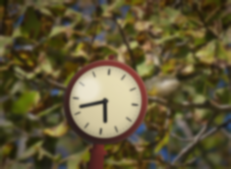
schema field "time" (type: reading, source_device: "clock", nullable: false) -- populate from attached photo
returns 5:42
